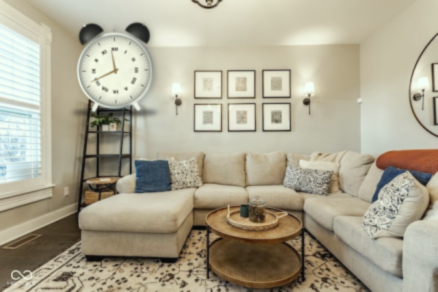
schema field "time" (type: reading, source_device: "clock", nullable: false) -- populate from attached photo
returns 11:41
